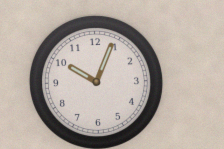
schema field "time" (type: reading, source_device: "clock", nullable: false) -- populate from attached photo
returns 10:04
